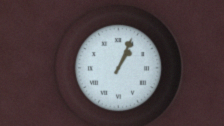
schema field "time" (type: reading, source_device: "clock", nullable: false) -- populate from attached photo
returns 1:04
